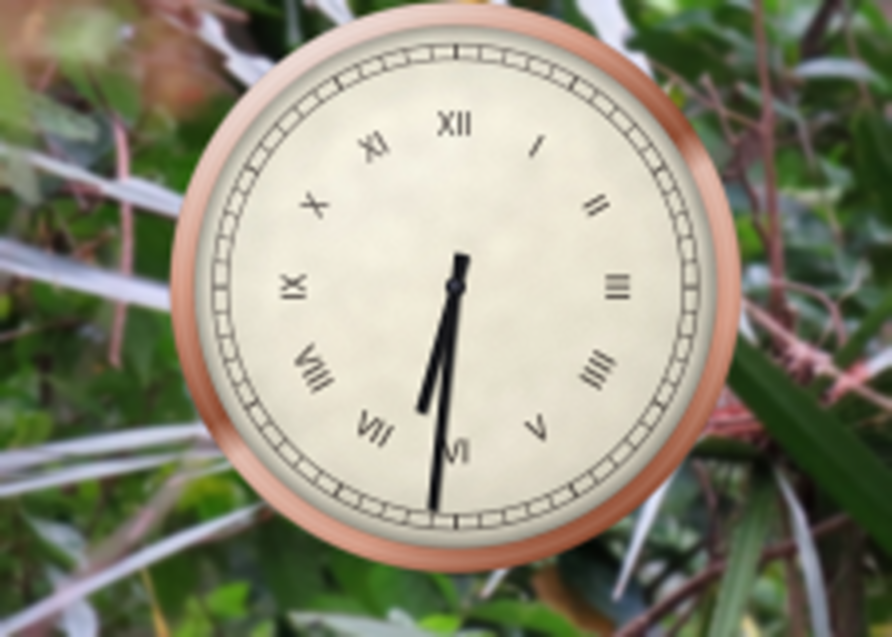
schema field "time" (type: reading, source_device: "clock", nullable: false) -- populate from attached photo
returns 6:31
